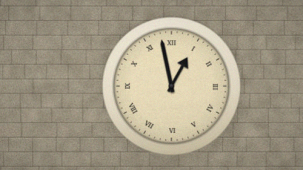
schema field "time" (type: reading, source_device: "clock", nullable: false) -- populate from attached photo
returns 12:58
